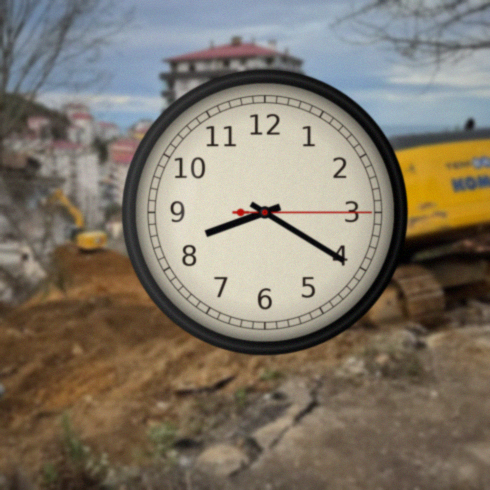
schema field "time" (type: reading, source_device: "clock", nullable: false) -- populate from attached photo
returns 8:20:15
